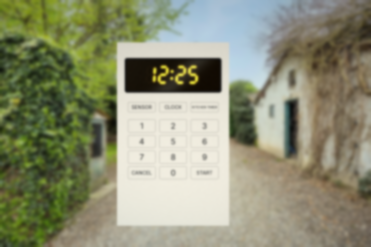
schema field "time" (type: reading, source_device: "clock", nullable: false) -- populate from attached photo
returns 12:25
